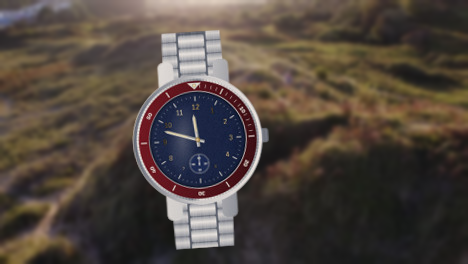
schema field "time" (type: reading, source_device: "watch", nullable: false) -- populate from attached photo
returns 11:48
